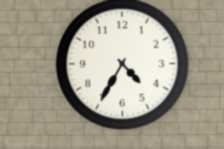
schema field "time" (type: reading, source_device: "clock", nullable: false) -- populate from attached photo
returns 4:35
